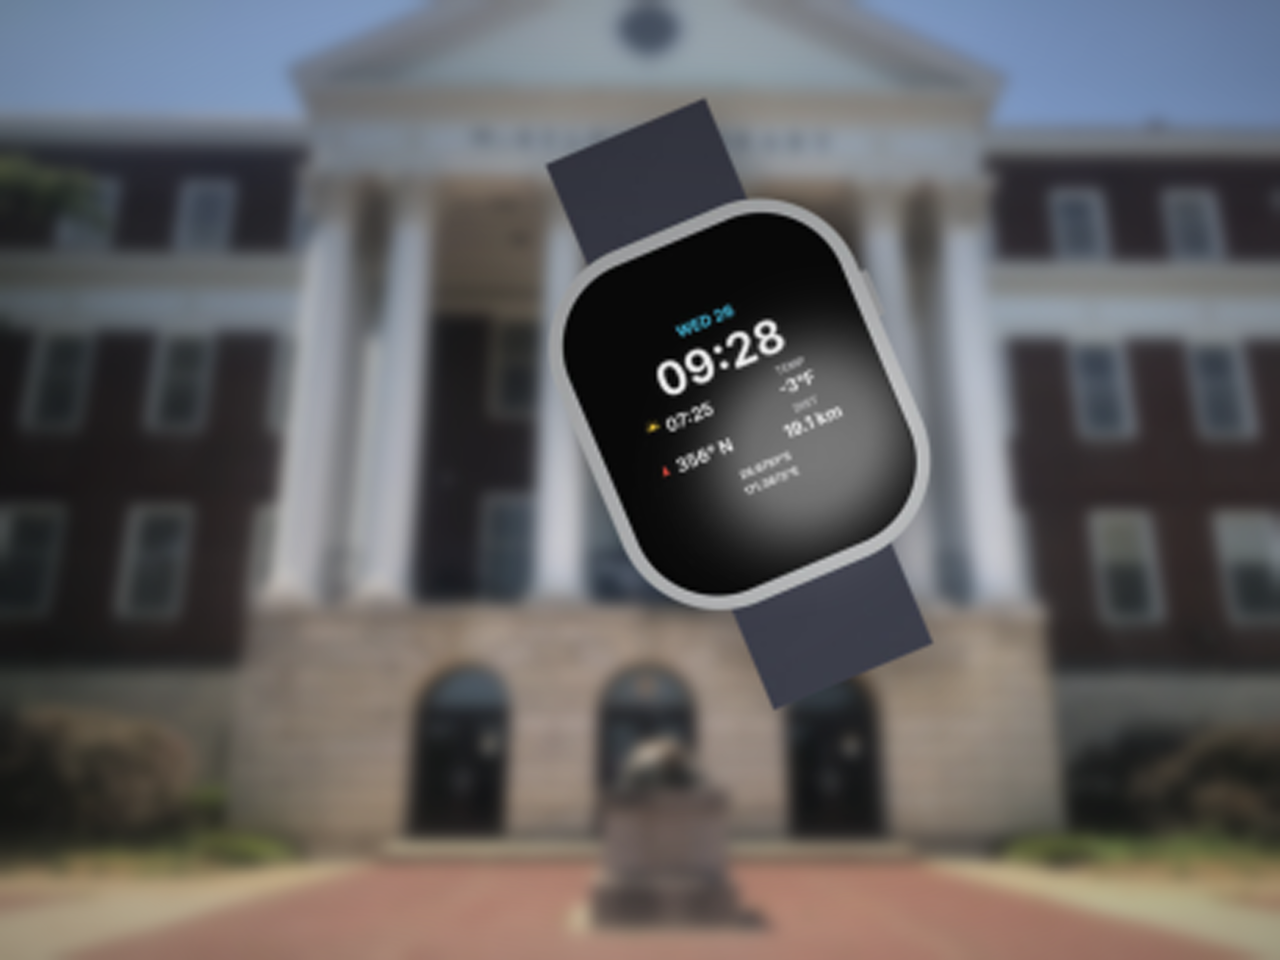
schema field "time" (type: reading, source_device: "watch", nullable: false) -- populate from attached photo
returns 9:28
